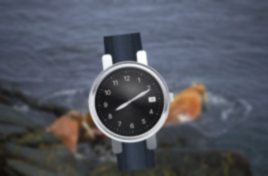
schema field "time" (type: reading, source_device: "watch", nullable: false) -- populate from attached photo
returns 8:11
